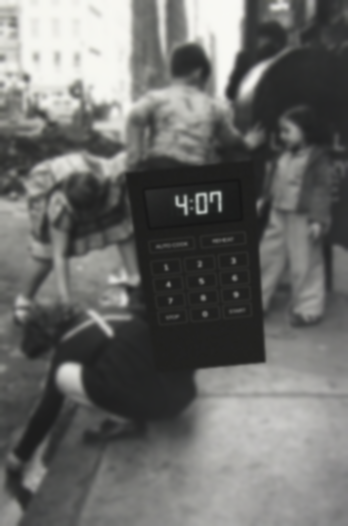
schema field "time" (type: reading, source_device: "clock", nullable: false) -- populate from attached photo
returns 4:07
